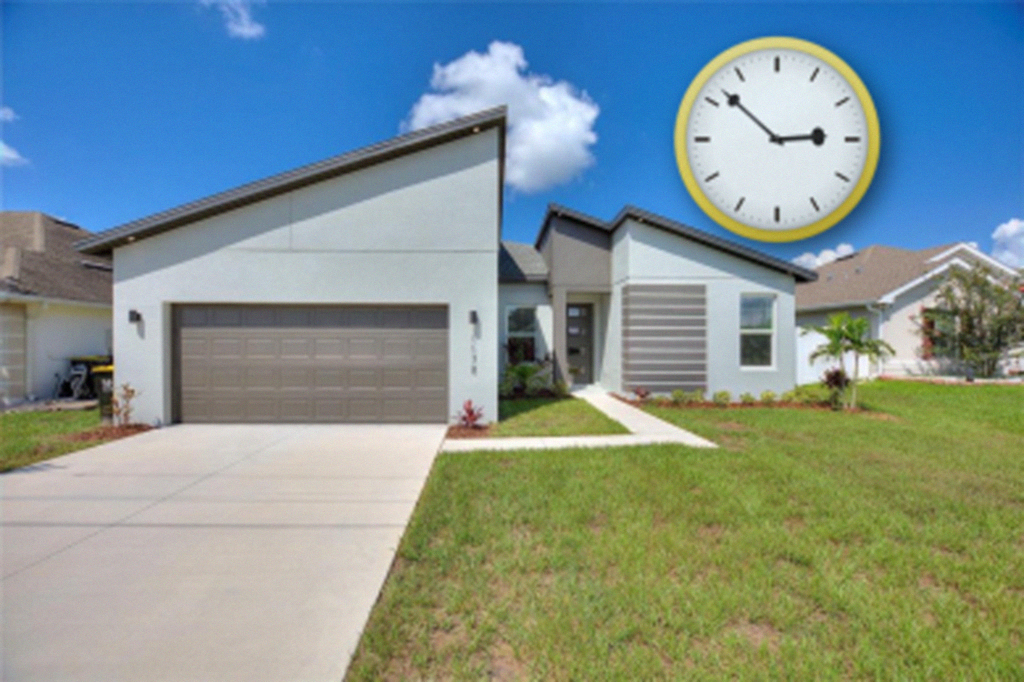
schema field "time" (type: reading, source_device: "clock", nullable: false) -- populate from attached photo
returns 2:52
